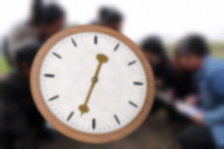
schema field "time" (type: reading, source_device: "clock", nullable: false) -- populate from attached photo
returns 12:33
